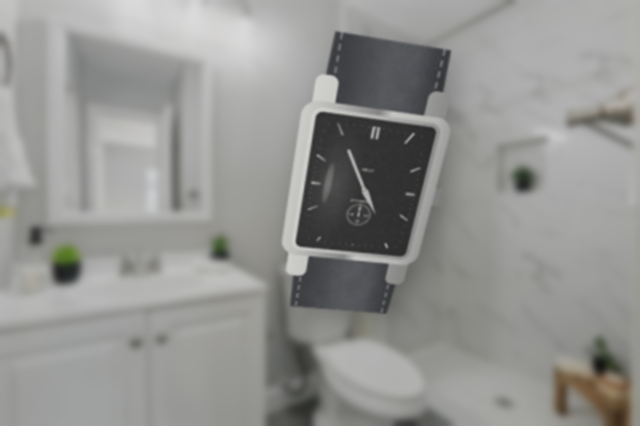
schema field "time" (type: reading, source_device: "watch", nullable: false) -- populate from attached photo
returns 4:55
